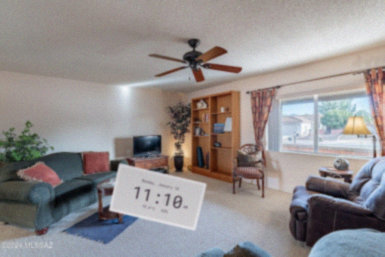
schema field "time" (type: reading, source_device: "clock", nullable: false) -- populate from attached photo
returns 11:10
